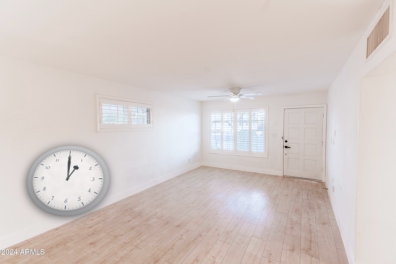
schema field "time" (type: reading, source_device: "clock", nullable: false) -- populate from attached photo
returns 1:00
